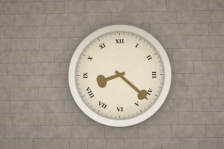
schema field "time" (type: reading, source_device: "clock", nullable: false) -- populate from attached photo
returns 8:22
